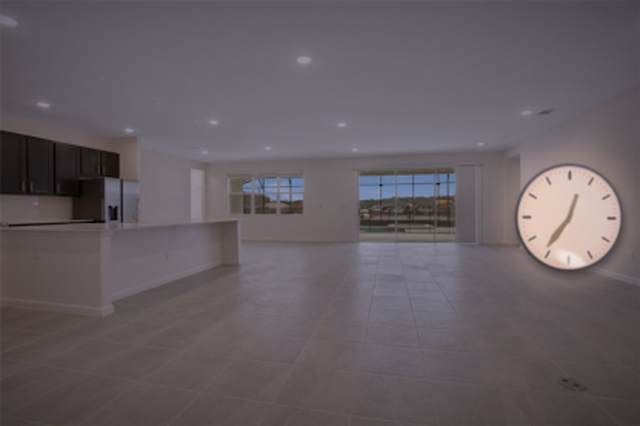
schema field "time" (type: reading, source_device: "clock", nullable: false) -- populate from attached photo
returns 12:36
